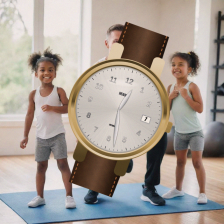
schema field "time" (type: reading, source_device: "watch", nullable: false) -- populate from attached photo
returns 12:28
